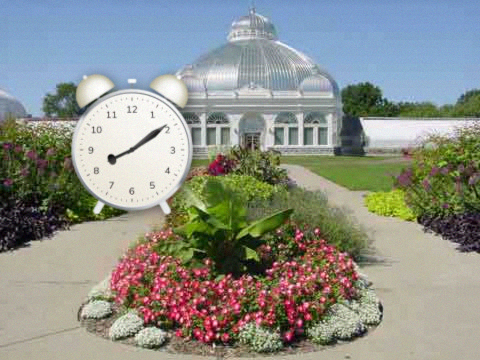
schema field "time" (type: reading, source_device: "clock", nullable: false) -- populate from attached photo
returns 8:09
